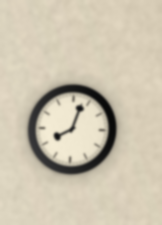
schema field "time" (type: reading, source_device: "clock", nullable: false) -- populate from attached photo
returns 8:03
